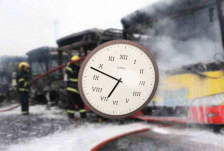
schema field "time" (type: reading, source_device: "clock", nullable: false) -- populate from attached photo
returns 6:48
